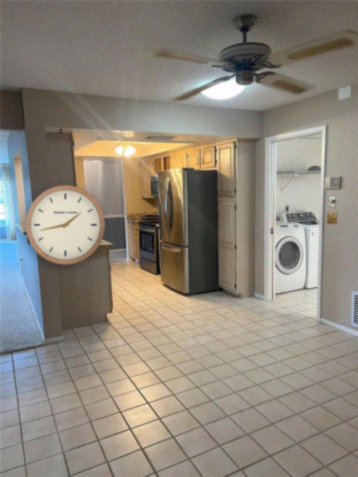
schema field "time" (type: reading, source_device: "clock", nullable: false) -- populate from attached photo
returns 1:43
